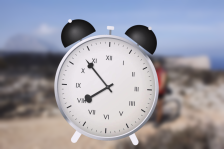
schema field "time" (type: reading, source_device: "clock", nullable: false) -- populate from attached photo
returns 7:53
